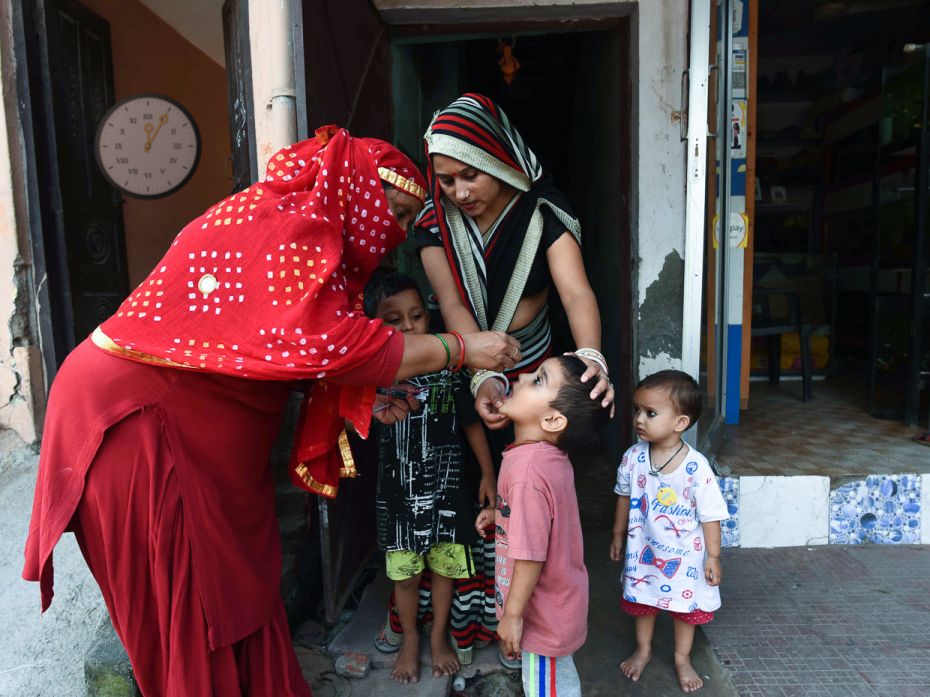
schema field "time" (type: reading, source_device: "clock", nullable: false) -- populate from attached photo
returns 12:05
